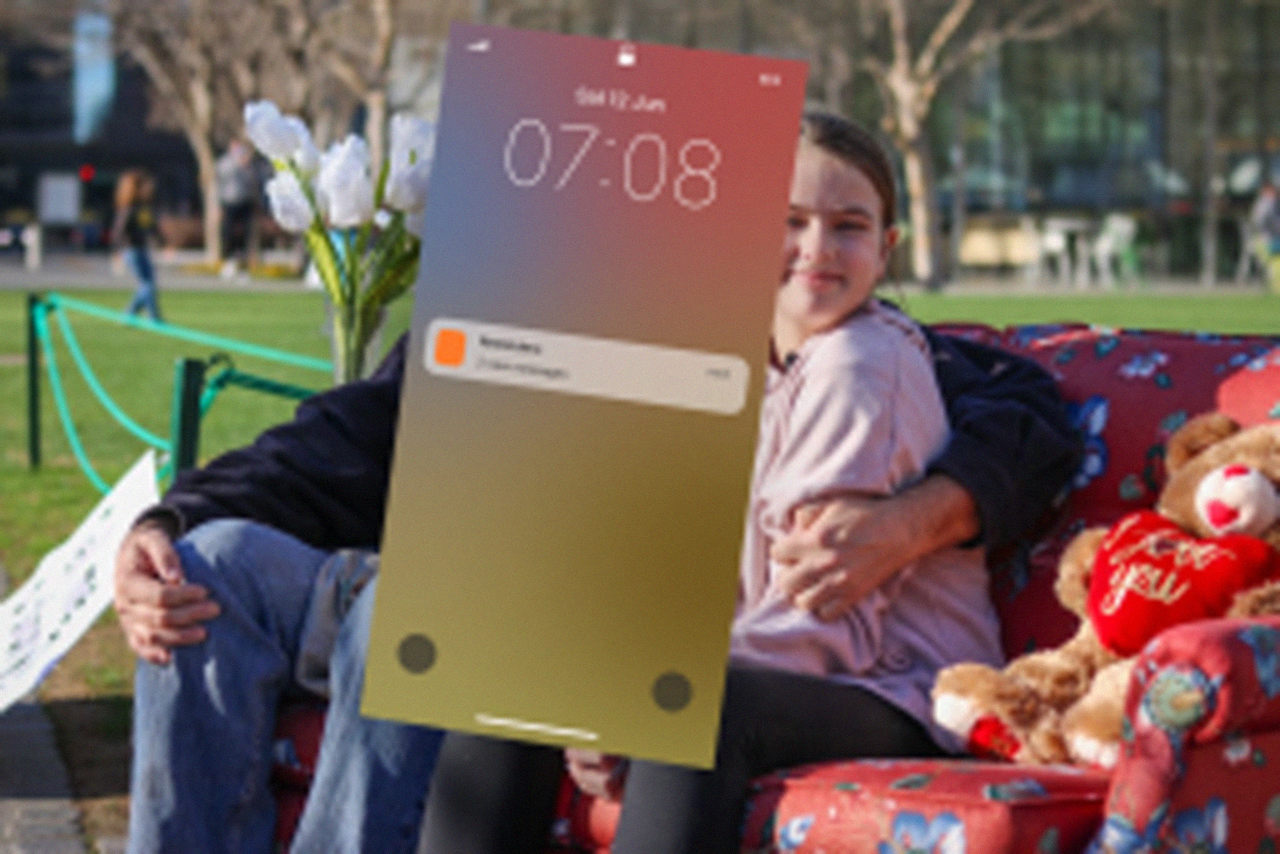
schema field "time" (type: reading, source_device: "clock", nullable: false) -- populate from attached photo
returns 7:08
